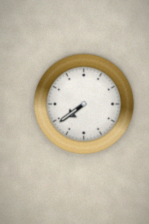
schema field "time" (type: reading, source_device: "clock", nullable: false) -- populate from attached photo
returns 7:39
